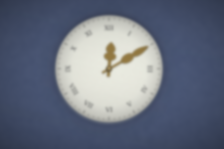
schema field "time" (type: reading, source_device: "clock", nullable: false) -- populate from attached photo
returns 12:10
